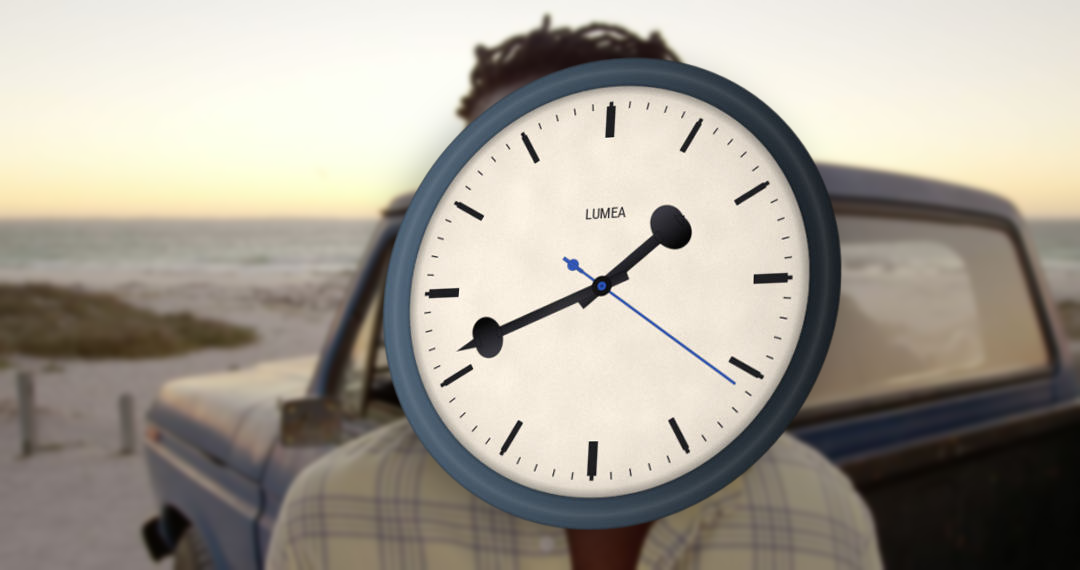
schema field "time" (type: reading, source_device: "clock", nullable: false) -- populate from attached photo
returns 1:41:21
